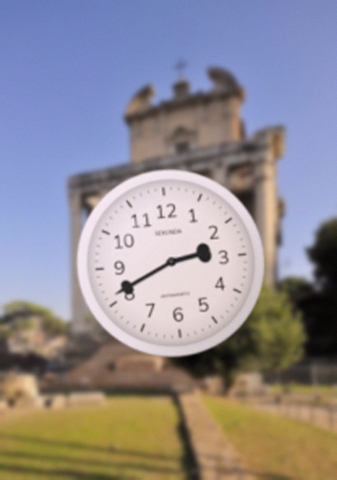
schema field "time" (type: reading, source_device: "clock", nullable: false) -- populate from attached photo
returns 2:41
